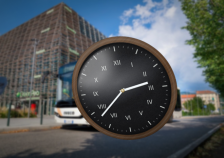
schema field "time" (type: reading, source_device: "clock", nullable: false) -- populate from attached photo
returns 2:38
